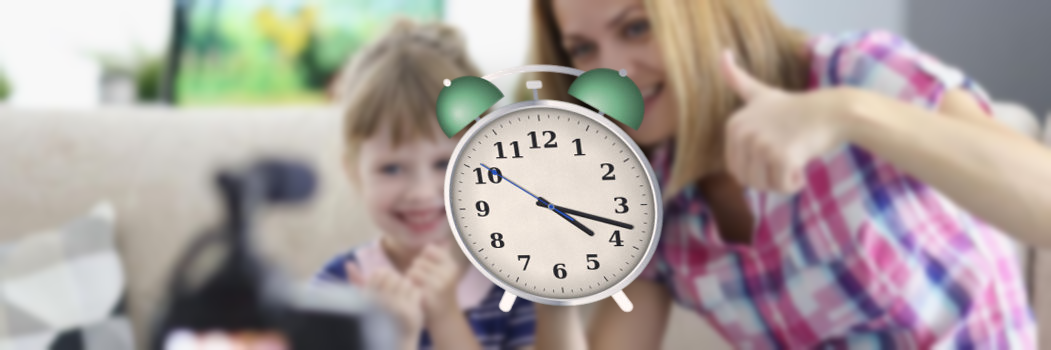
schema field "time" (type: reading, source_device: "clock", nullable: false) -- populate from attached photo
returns 4:17:51
